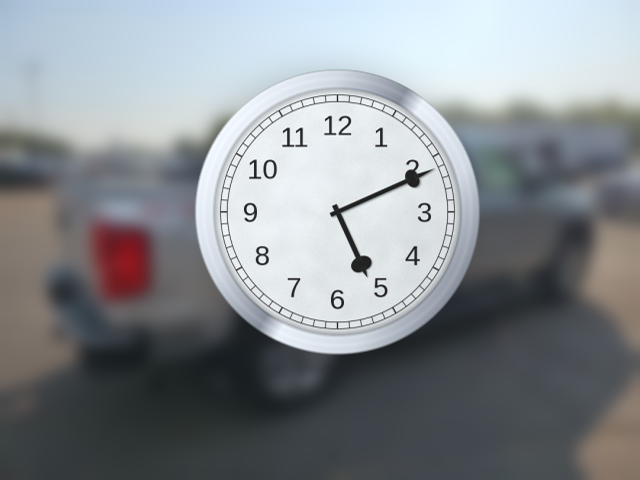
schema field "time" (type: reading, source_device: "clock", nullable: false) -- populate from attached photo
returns 5:11
